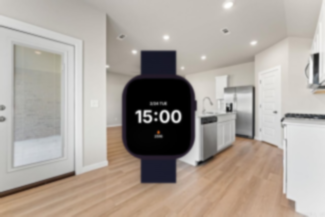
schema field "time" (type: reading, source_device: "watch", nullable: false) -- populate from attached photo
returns 15:00
